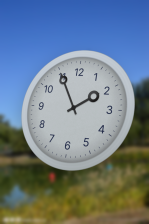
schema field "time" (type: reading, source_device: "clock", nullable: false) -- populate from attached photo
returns 1:55
